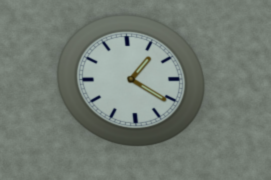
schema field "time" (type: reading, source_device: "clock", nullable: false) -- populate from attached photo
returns 1:21
